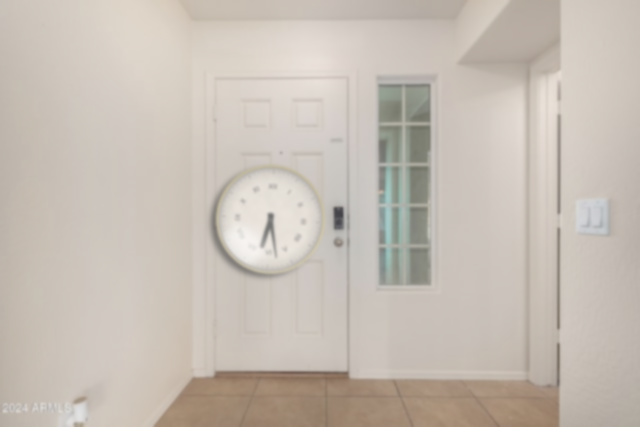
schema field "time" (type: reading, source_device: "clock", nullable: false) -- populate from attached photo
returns 6:28
